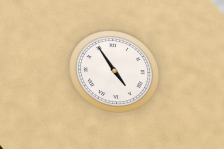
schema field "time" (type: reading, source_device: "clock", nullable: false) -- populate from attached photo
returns 4:55
